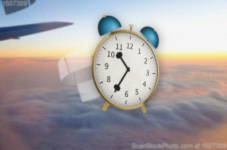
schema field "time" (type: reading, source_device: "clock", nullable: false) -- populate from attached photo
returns 10:35
